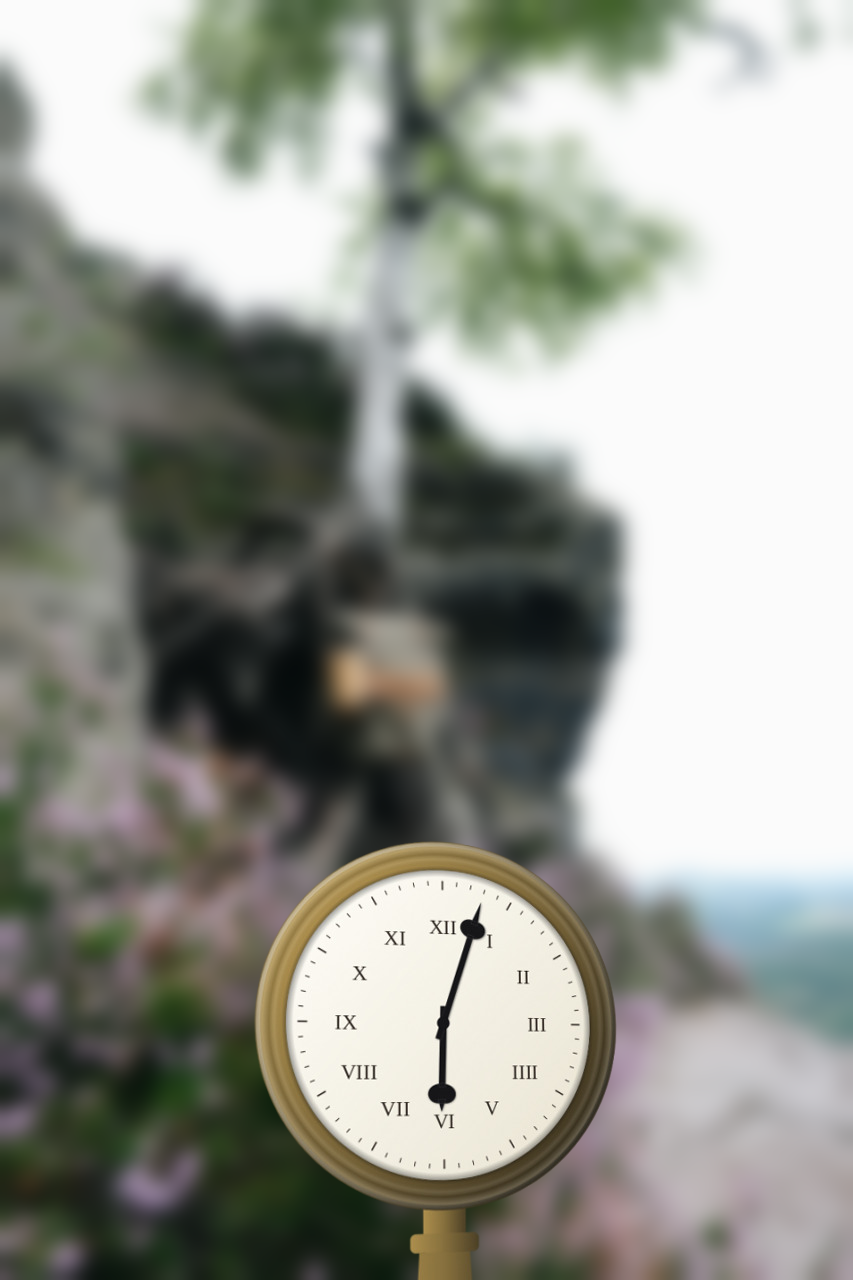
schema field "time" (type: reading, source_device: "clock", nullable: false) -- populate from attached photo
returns 6:03
